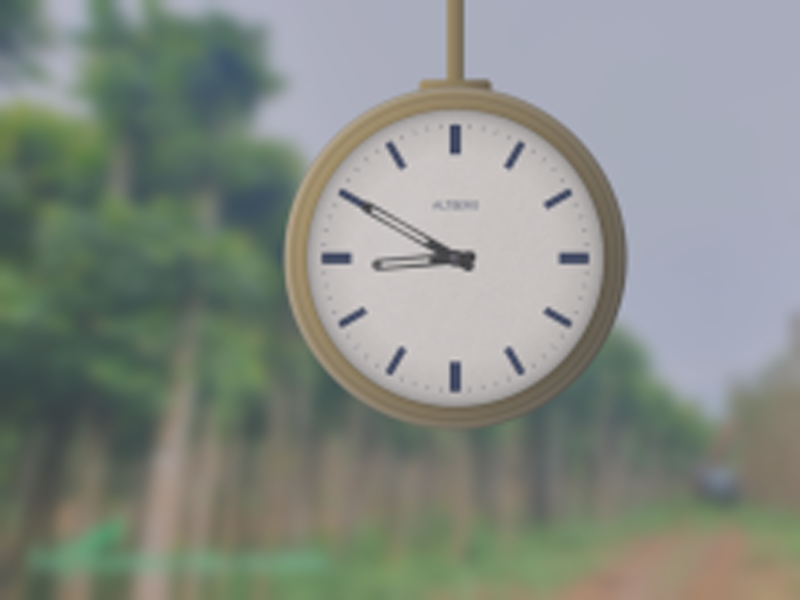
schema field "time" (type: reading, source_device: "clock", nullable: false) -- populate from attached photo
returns 8:50
